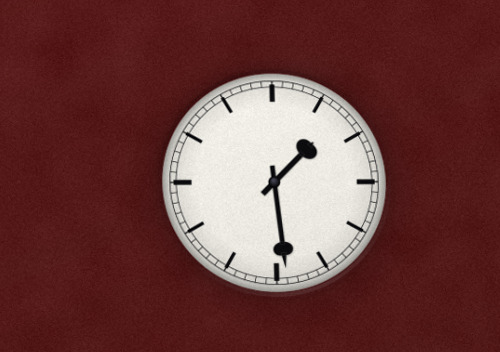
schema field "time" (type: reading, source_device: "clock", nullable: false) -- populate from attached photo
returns 1:29
